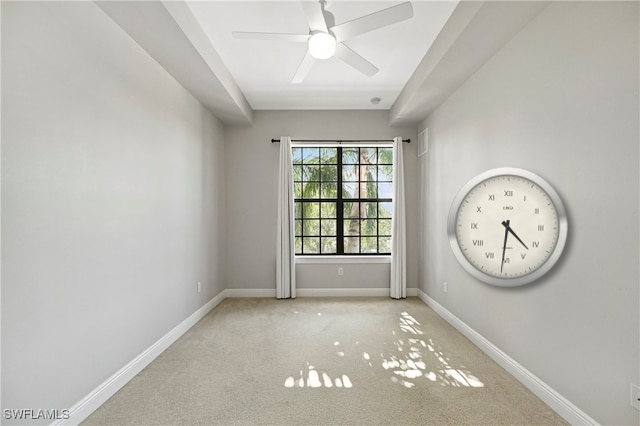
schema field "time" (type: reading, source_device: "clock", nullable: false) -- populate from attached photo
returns 4:31
